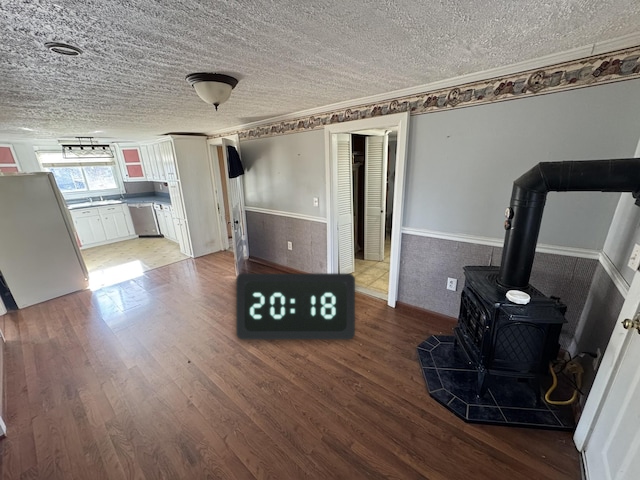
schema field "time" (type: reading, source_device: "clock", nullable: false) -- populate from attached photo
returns 20:18
